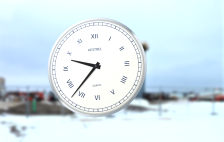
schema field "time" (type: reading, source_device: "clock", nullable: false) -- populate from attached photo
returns 9:37
